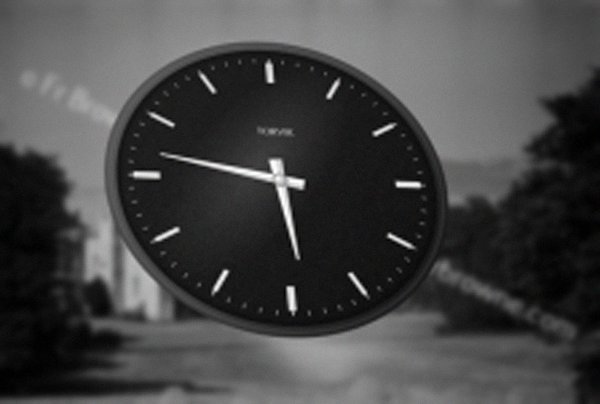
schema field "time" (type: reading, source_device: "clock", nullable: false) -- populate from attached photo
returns 5:47
